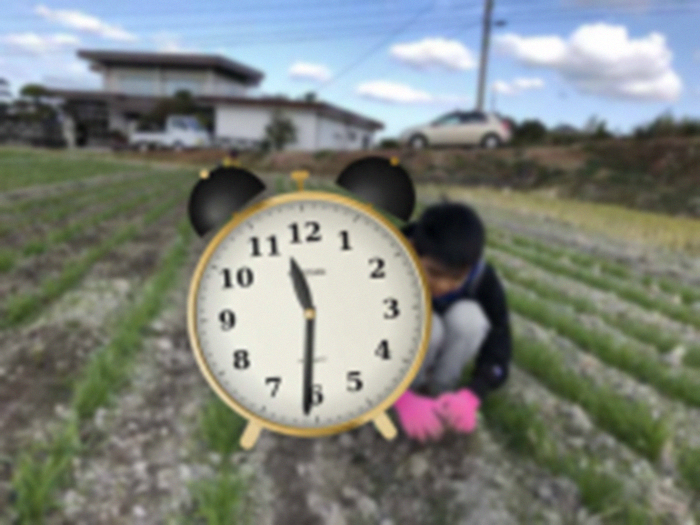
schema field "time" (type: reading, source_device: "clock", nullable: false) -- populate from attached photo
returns 11:31
